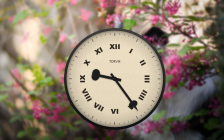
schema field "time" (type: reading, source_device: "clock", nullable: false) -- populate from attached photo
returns 9:24
